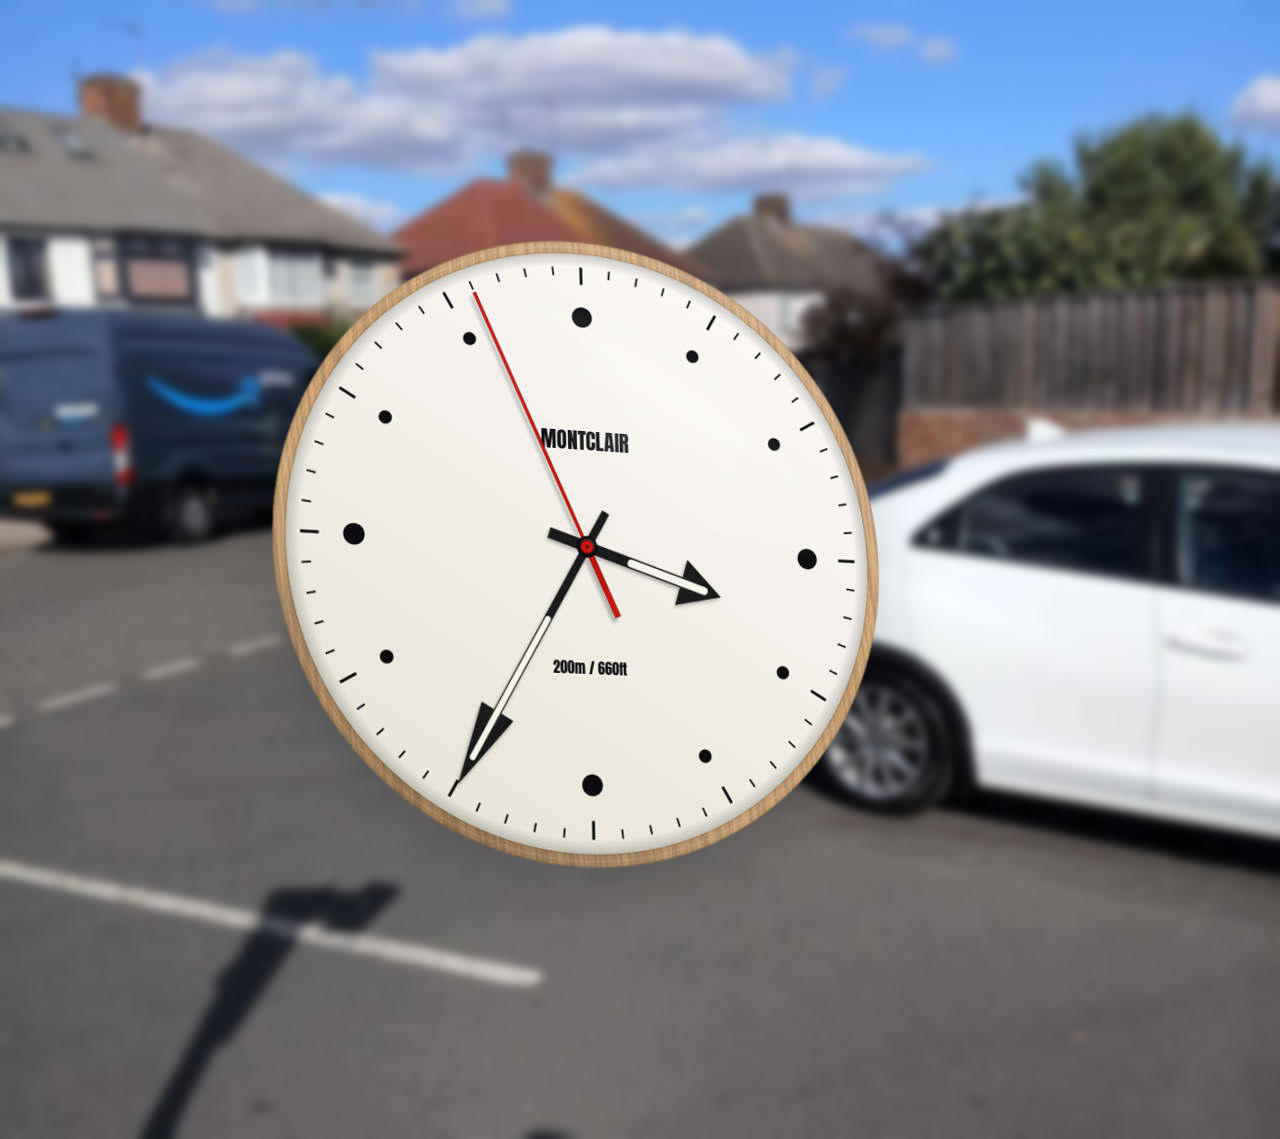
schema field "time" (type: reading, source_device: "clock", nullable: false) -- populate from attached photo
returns 3:34:56
